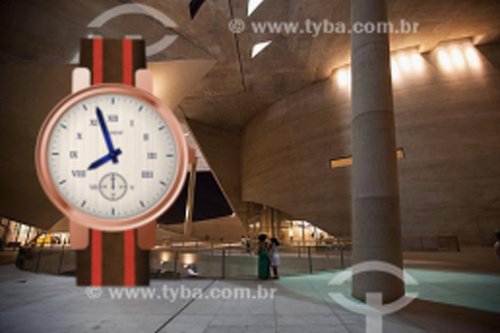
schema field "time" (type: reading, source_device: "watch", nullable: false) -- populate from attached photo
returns 7:57
